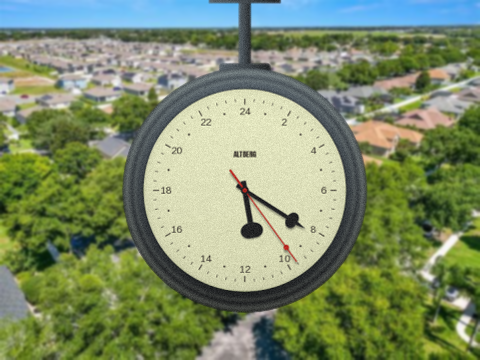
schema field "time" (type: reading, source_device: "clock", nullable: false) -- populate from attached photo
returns 11:20:24
